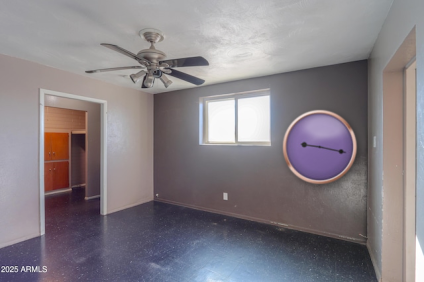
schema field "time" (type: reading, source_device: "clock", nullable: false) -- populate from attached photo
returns 9:17
